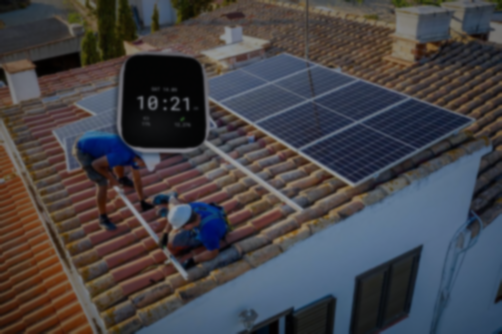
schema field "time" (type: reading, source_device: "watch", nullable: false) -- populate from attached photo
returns 10:21
